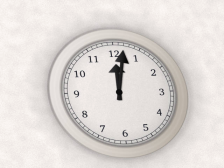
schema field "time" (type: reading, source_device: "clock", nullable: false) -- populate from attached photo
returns 12:02
